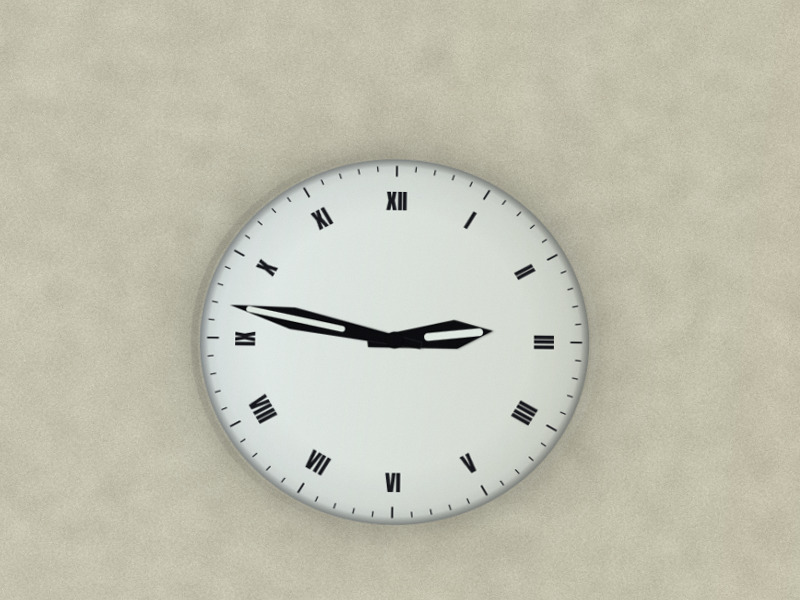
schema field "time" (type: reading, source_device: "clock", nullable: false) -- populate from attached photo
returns 2:47
